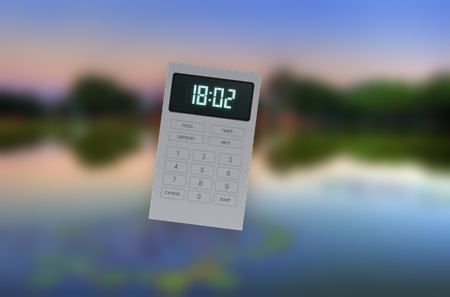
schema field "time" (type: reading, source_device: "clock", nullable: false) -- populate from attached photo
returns 18:02
